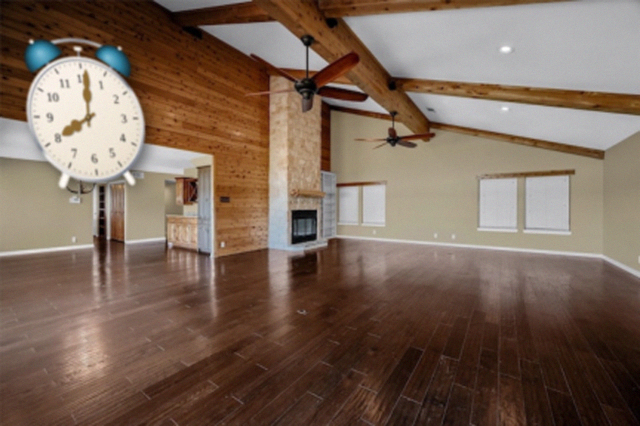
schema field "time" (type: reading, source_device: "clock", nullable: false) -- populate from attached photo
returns 8:01
